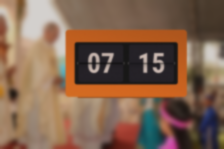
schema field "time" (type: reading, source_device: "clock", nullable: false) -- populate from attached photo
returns 7:15
